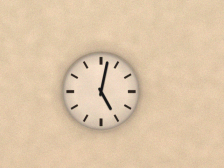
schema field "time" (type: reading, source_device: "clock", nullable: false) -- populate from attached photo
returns 5:02
